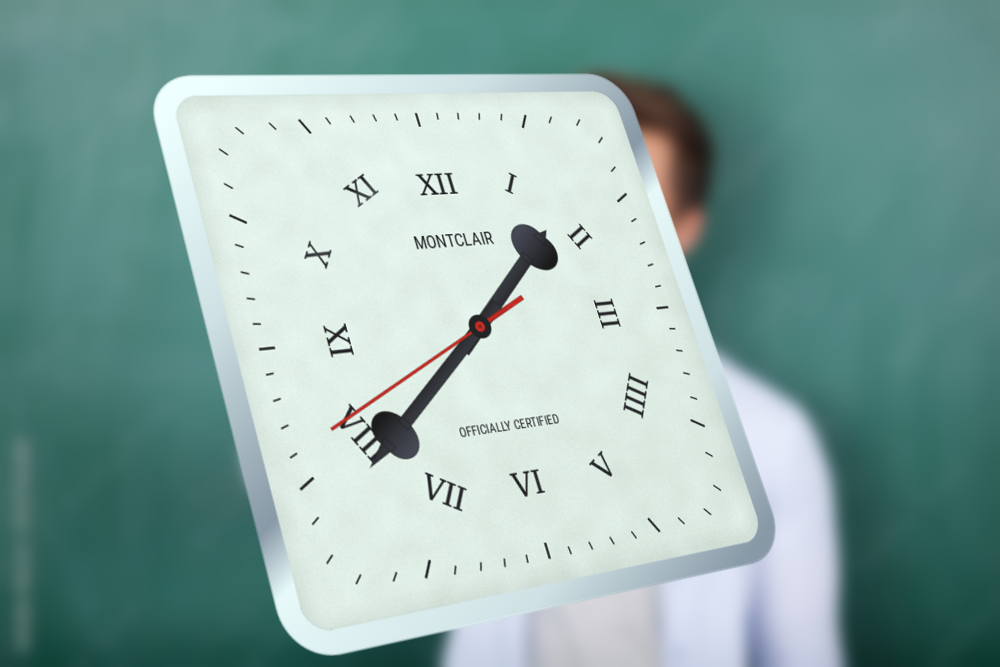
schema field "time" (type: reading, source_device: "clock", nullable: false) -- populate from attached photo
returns 1:38:41
